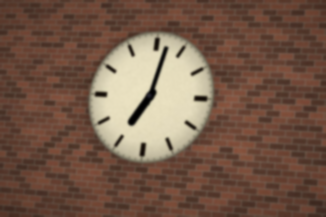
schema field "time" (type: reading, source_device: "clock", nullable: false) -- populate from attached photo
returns 7:02
